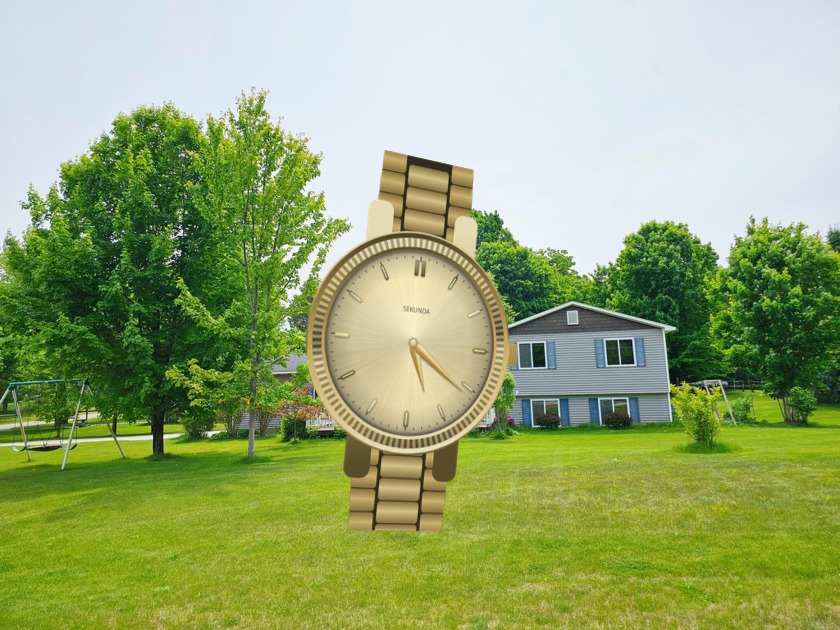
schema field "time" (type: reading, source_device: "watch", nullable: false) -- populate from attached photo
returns 5:21
